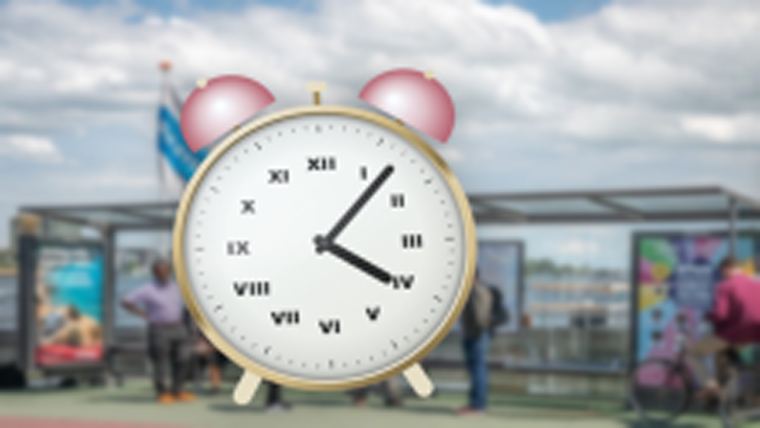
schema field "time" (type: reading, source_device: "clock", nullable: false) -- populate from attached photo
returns 4:07
